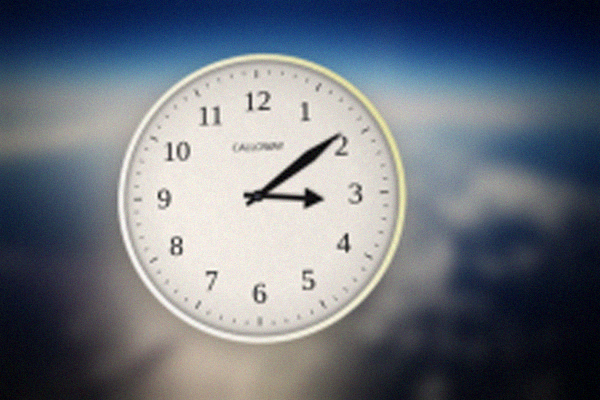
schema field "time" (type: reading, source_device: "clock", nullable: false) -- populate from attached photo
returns 3:09
